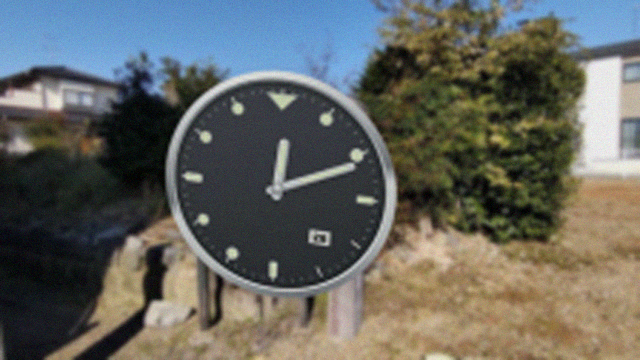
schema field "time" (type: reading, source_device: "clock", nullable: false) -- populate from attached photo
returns 12:11
